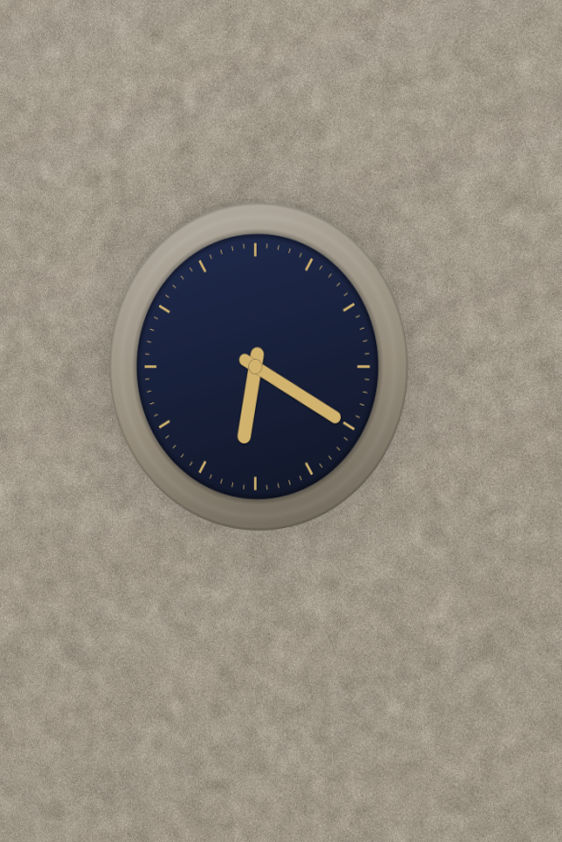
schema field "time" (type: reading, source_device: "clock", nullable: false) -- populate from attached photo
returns 6:20
